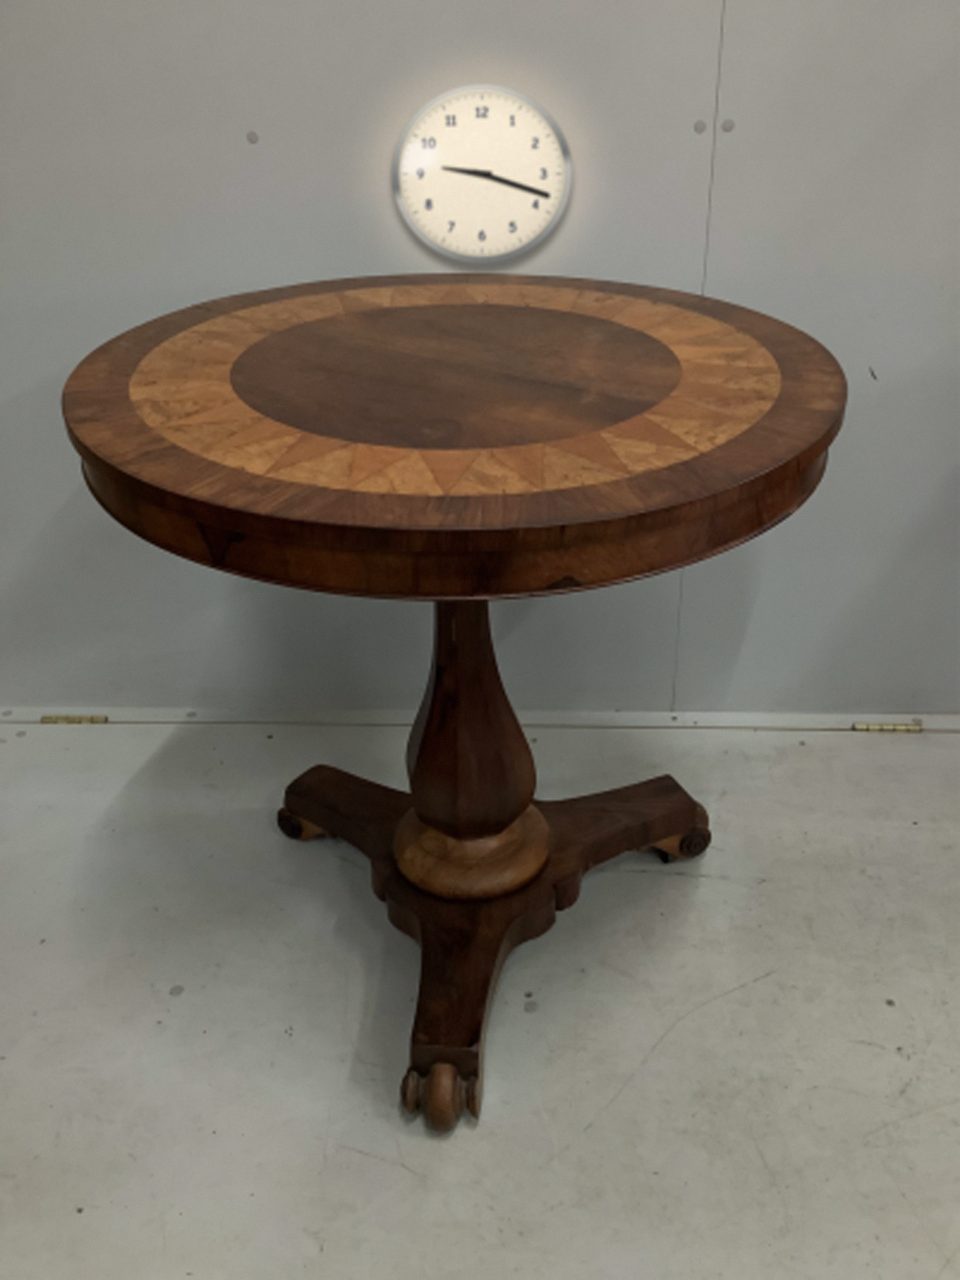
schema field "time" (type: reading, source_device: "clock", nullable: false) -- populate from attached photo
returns 9:18
